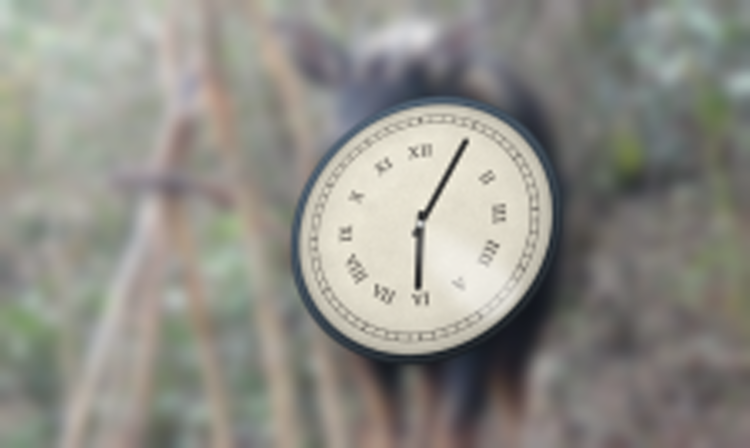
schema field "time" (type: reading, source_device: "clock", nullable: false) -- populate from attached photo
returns 6:05
